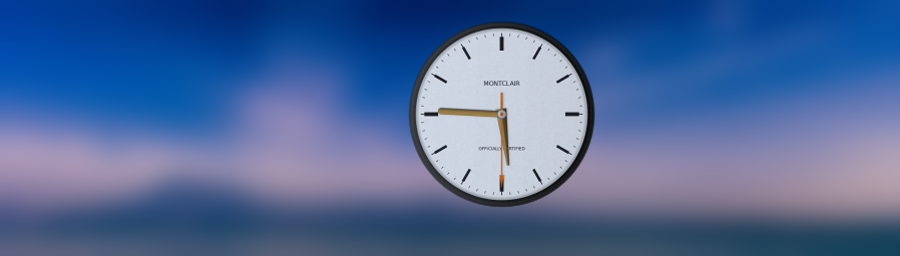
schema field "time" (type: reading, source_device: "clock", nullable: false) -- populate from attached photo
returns 5:45:30
